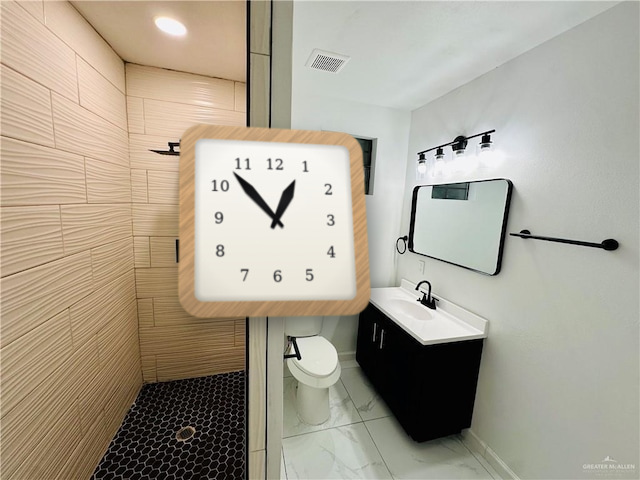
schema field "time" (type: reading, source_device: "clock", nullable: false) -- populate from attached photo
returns 12:53
